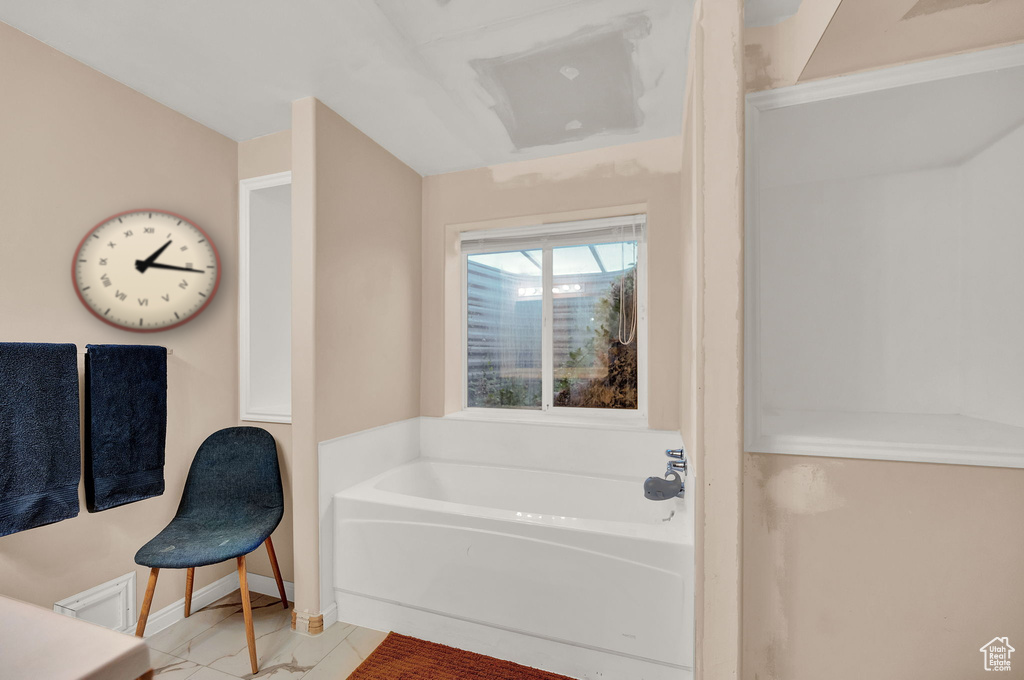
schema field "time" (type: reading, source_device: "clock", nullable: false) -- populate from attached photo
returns 1:16
